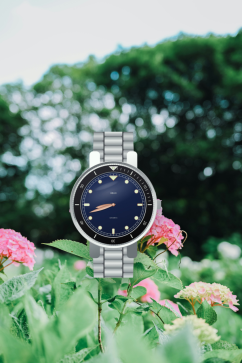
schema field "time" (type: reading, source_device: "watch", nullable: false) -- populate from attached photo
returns 8:42
